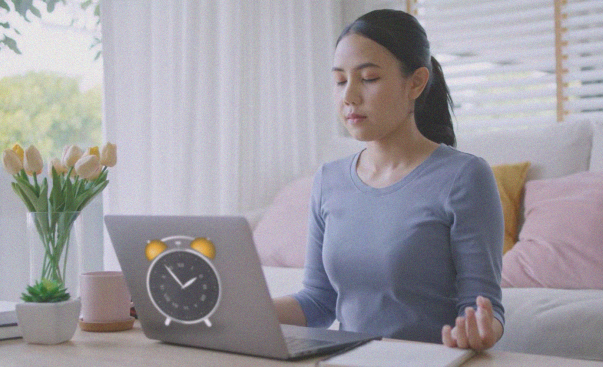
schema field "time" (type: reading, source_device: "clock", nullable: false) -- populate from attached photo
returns 1:54
